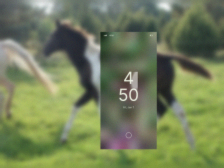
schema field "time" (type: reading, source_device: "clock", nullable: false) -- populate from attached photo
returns 4:50
